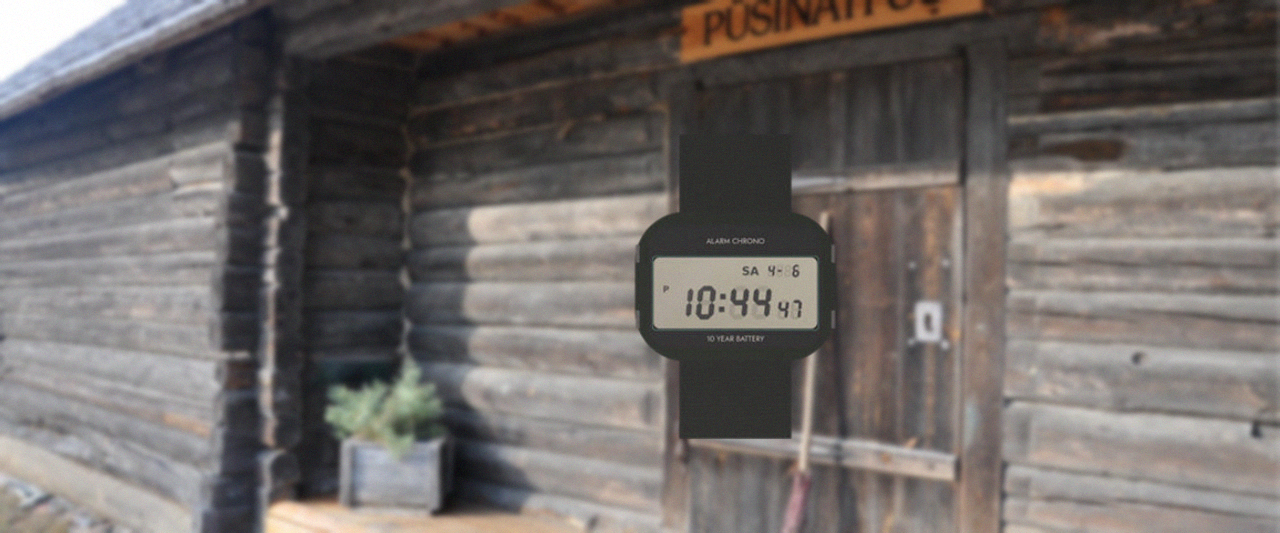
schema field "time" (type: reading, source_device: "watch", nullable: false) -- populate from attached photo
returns 10:44:47
